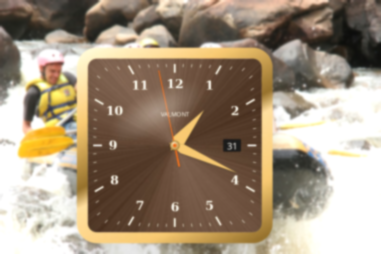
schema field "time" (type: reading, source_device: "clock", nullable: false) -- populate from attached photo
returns 1:18:58
